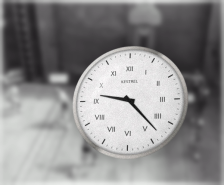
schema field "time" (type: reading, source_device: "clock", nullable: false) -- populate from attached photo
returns 9:23
